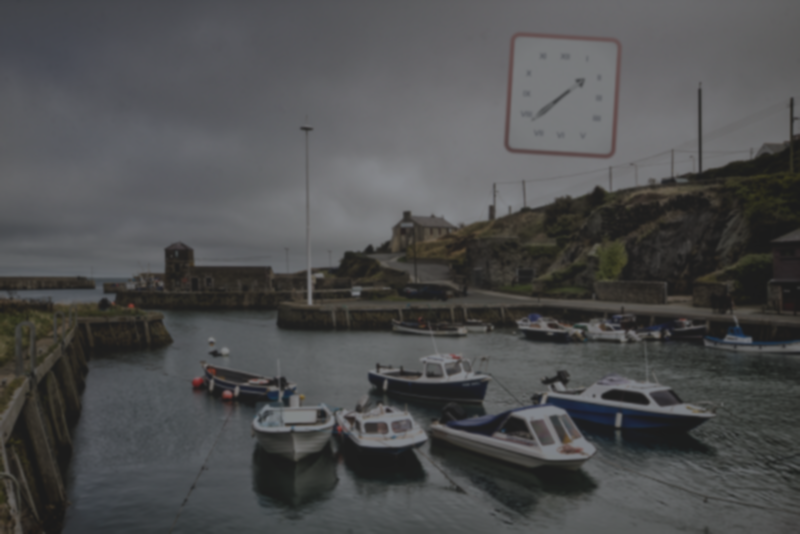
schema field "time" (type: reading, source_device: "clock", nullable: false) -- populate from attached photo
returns 1:38
